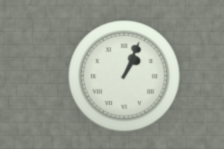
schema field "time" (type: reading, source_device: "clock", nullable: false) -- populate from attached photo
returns 1:04
